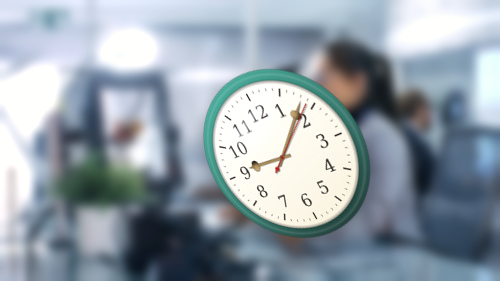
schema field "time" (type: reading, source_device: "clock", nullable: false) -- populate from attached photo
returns 9:08:09
